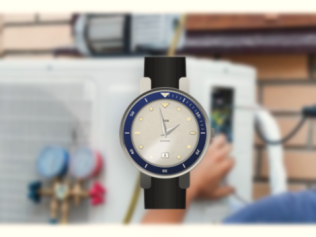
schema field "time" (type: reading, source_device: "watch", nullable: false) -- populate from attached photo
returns 1:58
